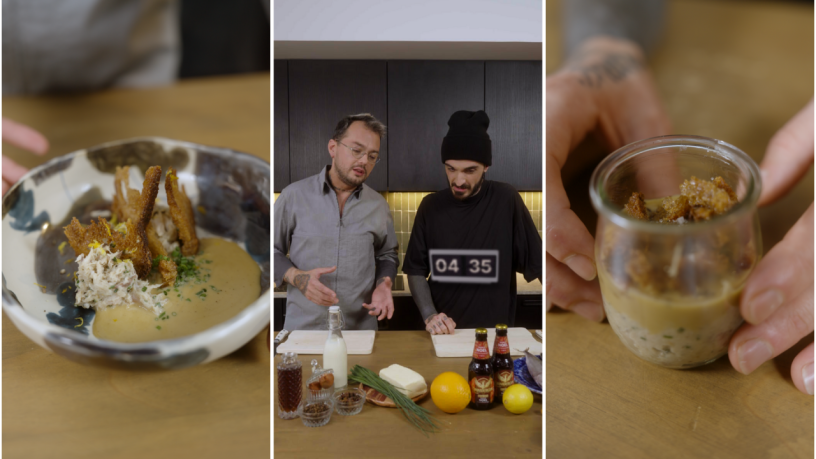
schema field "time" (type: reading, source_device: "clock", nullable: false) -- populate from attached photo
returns 4:35
